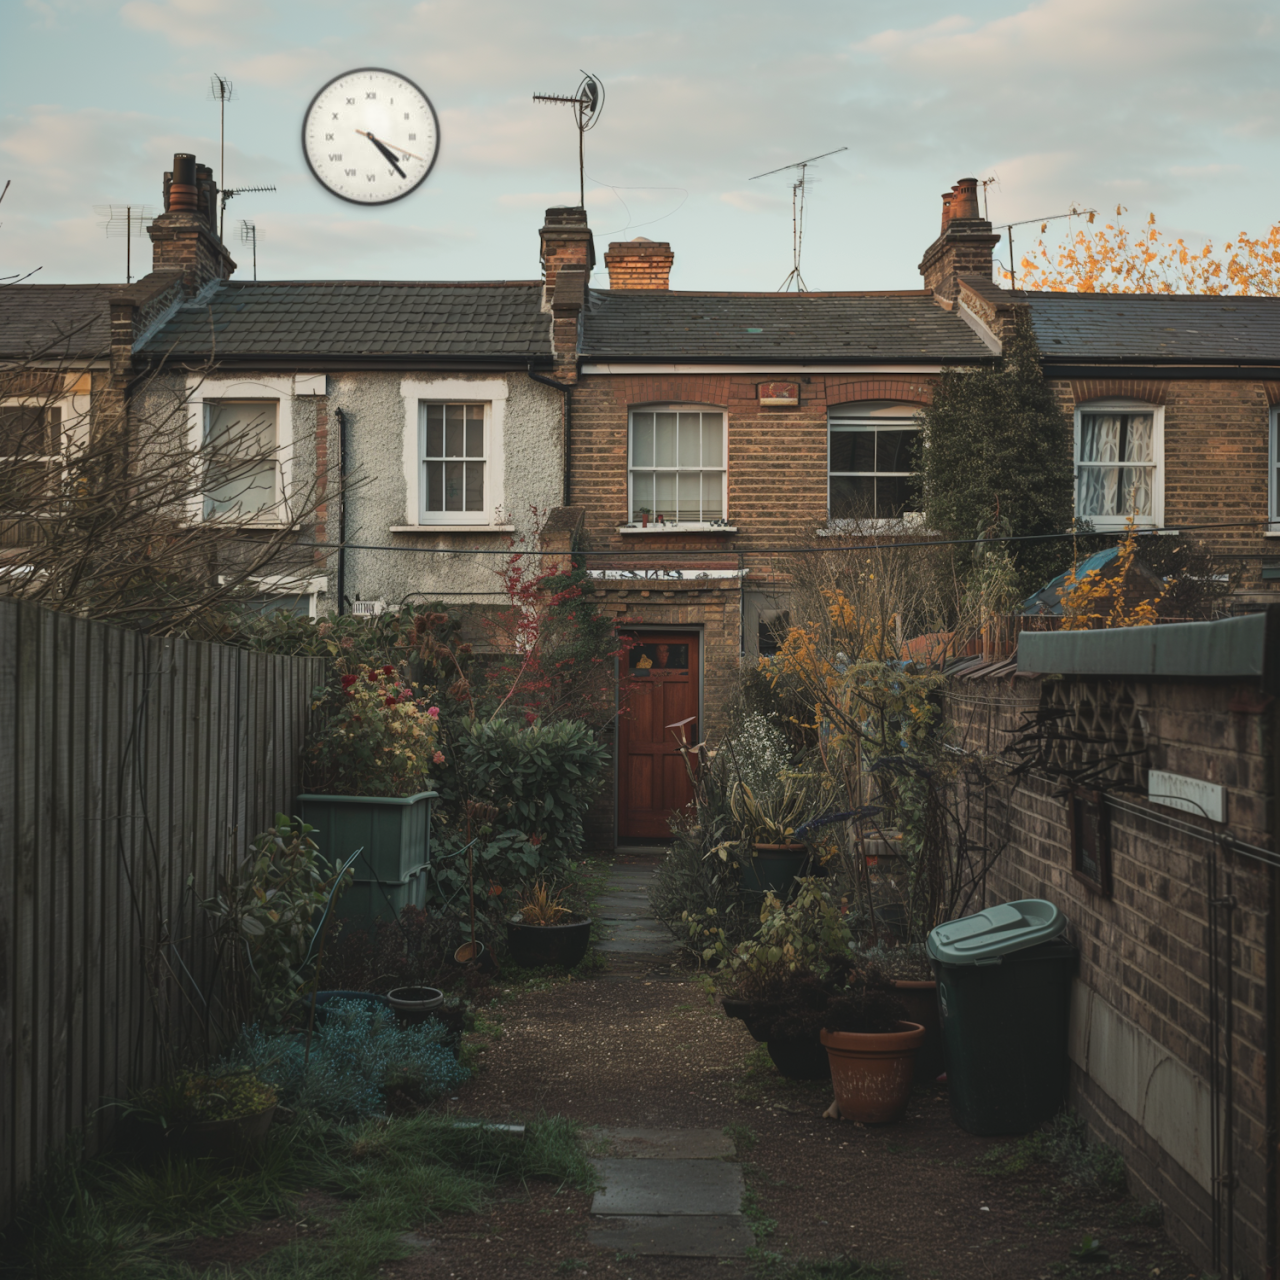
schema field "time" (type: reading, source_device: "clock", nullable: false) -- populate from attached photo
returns 4:23:19
